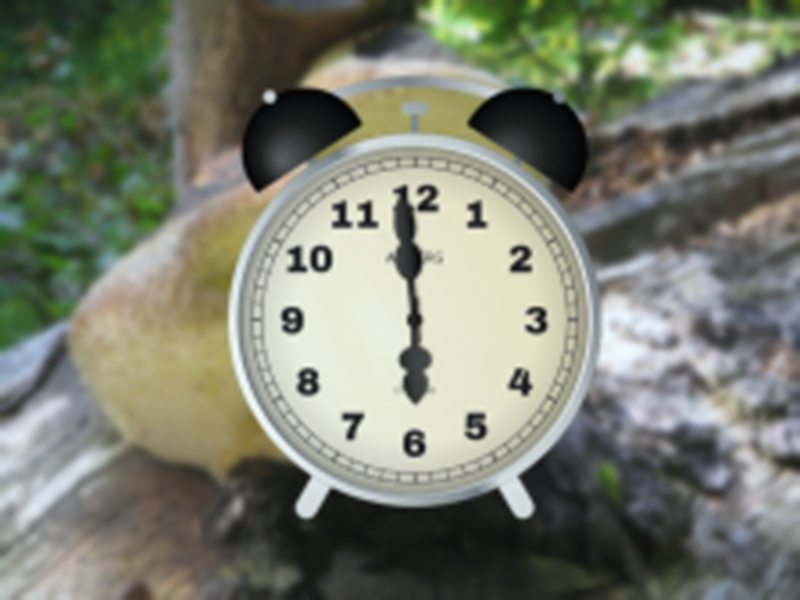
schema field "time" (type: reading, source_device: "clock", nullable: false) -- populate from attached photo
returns 5:59
